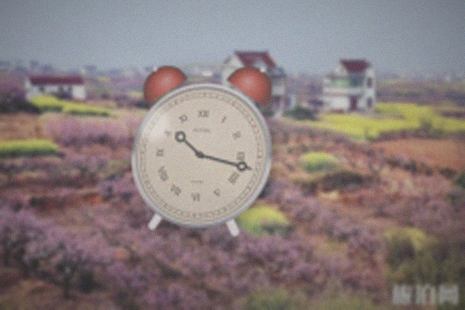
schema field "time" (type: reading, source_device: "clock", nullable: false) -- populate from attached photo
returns 10:17
